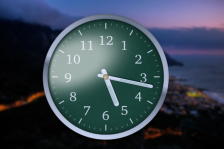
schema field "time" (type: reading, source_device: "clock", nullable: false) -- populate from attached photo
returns 5:17
